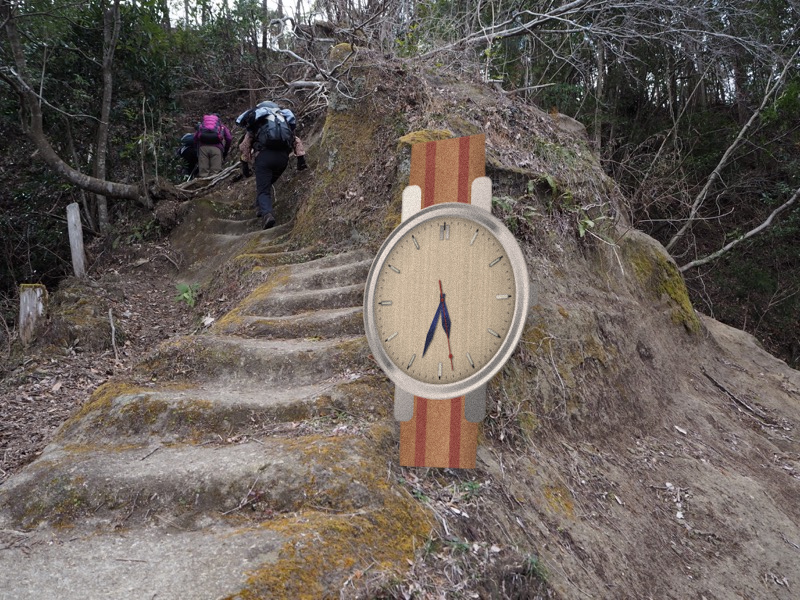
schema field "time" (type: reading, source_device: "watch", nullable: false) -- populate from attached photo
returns 5:33:28
